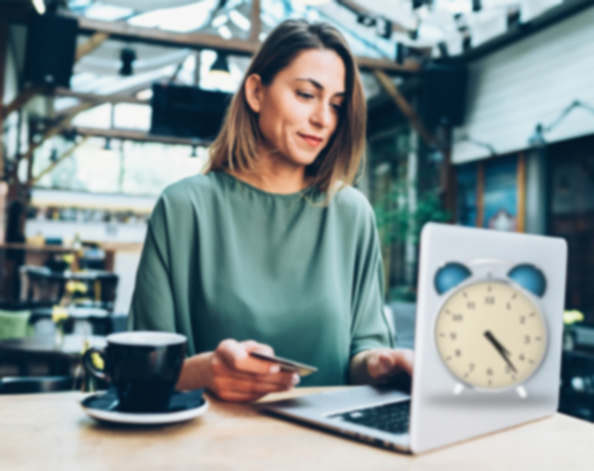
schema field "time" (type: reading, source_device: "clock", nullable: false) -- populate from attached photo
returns 4:24
